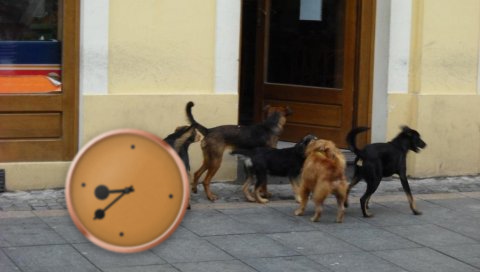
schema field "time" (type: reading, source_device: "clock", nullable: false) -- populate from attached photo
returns 8:37
